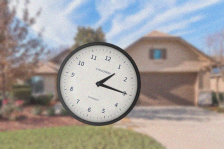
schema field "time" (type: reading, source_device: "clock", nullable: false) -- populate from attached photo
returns 1:15
